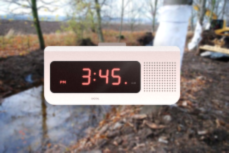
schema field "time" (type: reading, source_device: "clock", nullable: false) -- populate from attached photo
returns 3:45
